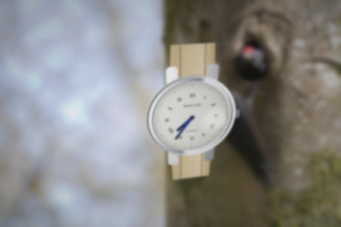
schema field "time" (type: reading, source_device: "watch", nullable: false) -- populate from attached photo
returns 7:36
